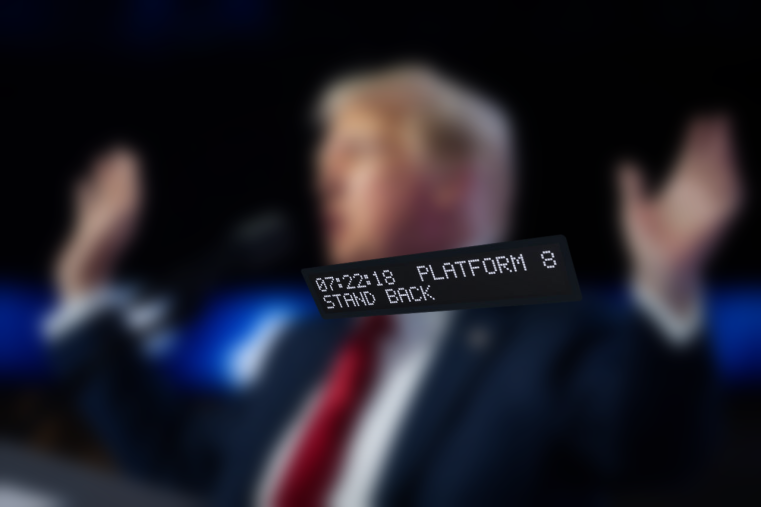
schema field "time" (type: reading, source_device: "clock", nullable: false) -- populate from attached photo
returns 7:22:18
